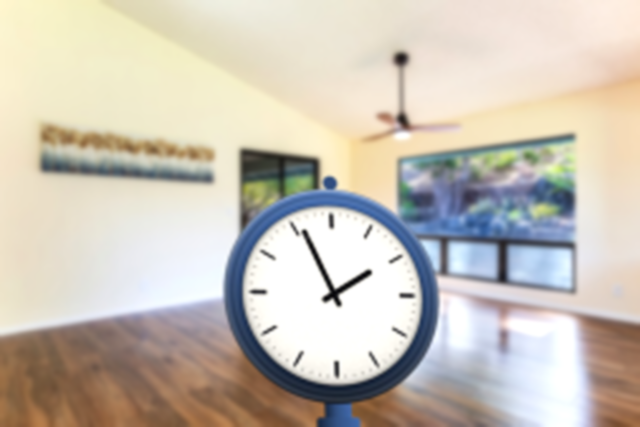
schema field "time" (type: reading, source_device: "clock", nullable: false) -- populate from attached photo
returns 1:56
